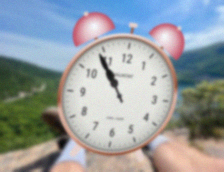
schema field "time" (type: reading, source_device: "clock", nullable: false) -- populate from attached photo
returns 10:54
